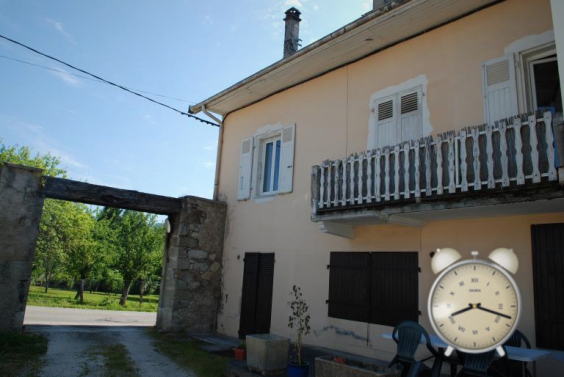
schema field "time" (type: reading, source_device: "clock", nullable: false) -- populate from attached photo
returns 8:18
